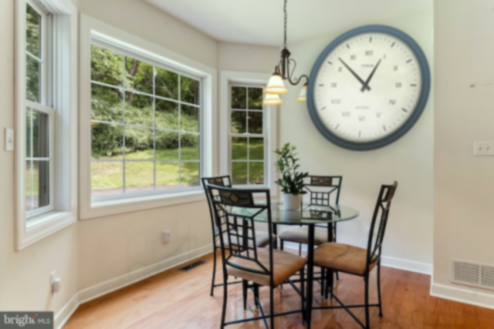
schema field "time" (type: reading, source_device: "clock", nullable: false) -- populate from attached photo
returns 12:52
